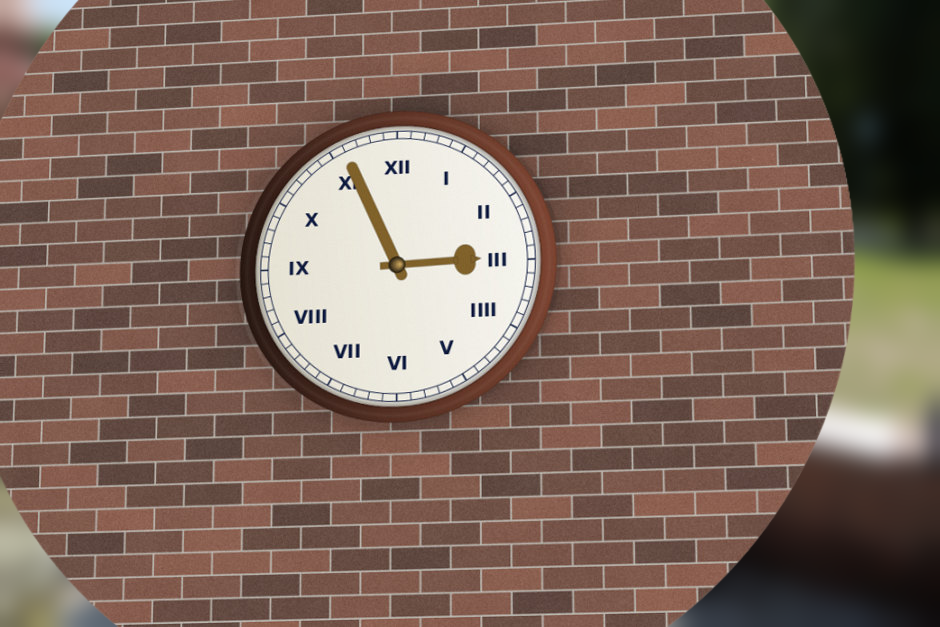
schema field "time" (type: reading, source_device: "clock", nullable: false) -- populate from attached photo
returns 2:56
